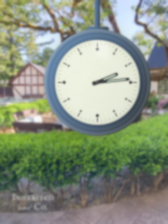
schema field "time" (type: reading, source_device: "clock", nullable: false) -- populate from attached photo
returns 2:14
